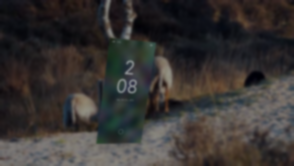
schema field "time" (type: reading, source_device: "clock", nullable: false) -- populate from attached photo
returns 2:08
